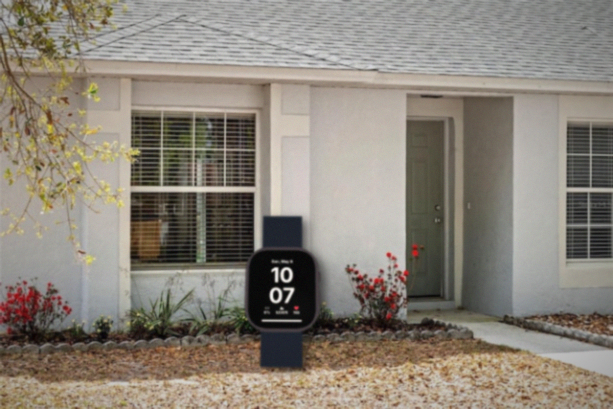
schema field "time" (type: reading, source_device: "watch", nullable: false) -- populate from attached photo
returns 10:07
